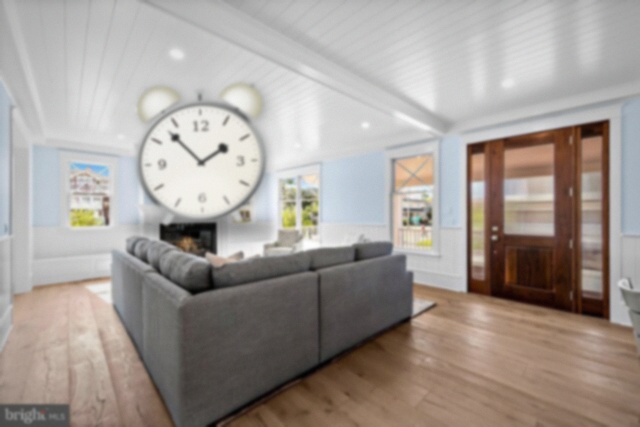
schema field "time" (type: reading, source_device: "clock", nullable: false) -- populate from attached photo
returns 1:53
